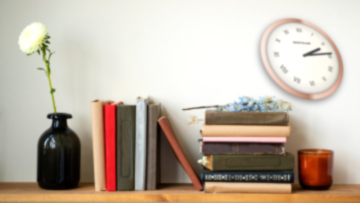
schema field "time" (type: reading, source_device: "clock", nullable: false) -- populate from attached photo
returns 2:14
